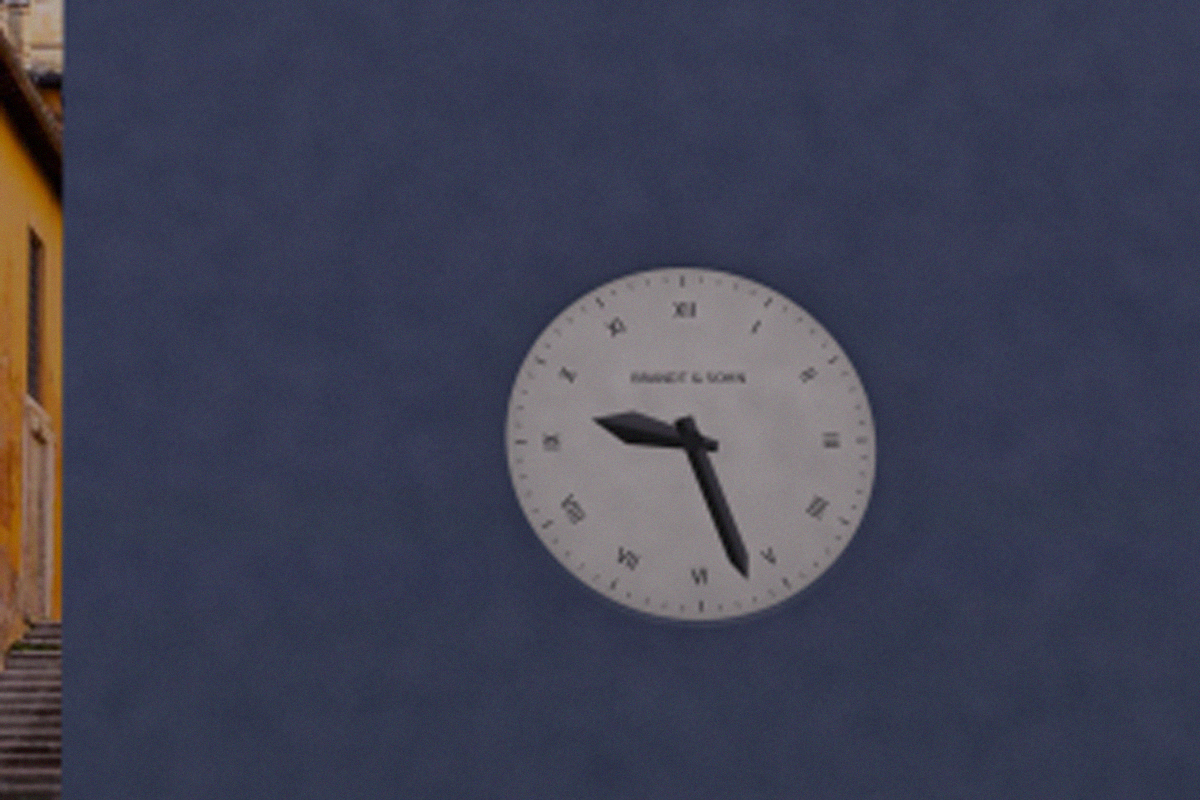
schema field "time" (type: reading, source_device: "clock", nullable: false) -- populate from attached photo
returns 9:27
